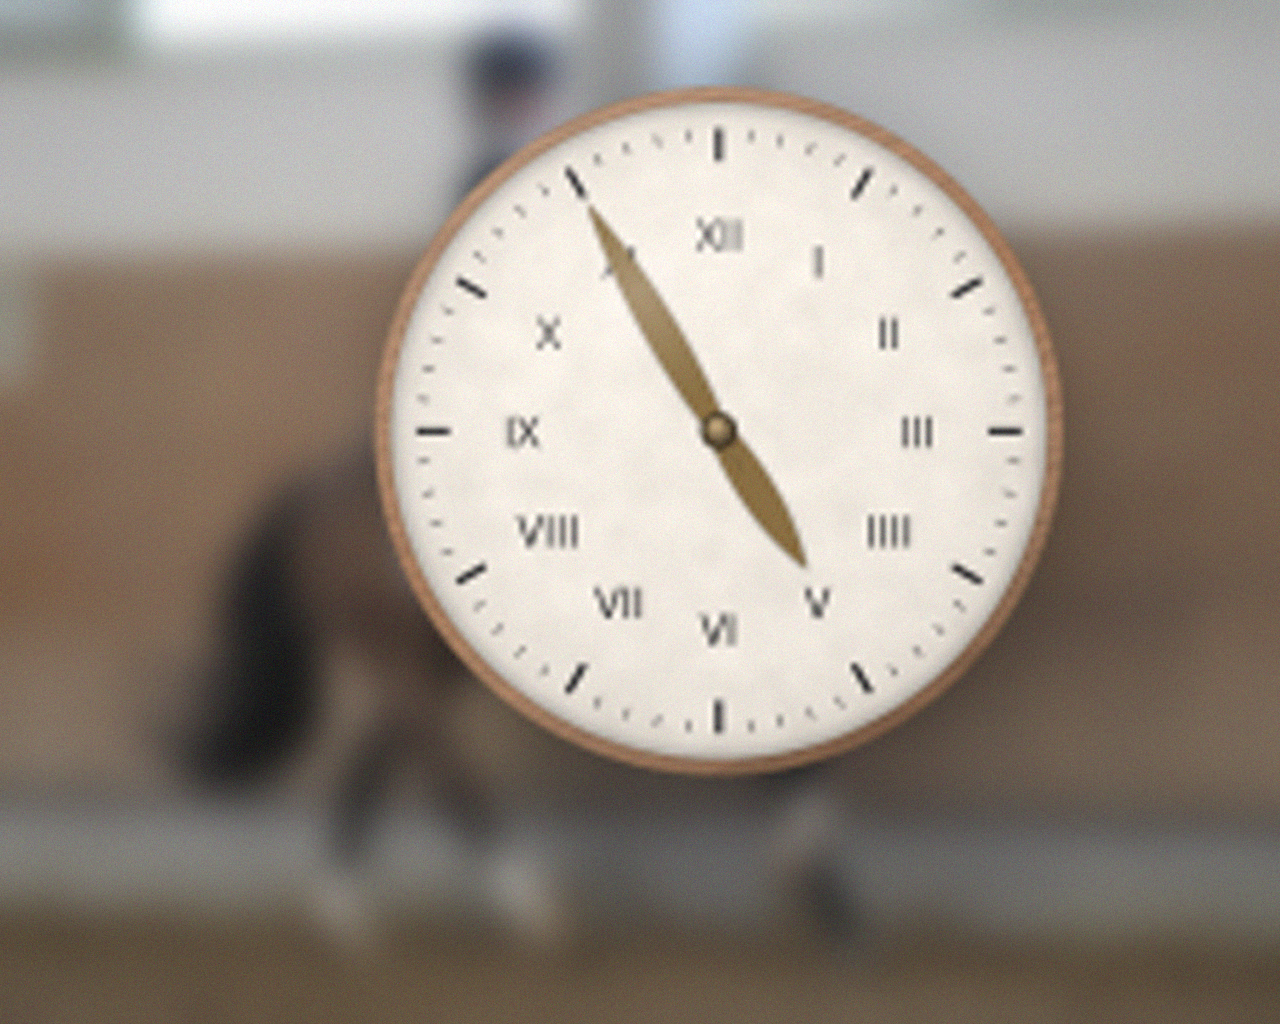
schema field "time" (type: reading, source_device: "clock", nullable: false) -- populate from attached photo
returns 4:55
